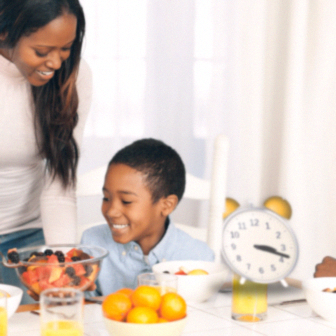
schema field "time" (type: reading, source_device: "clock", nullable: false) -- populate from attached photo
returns 3:18
